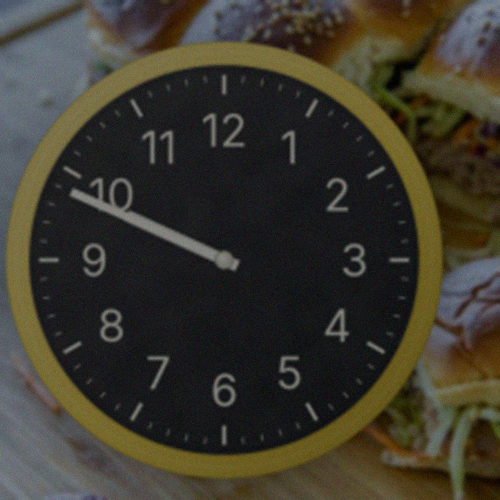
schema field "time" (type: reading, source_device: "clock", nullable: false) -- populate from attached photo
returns 9:49
